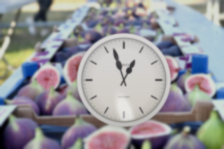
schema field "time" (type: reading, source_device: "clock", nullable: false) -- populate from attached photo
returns 12:57
